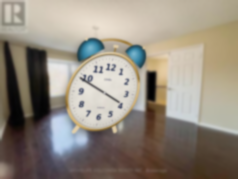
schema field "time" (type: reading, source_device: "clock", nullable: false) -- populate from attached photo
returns 3:49
